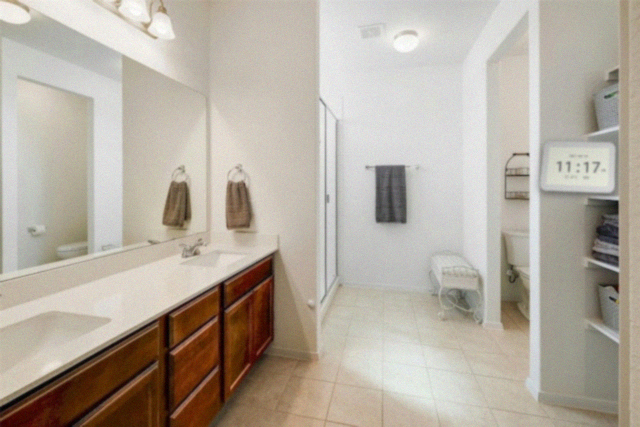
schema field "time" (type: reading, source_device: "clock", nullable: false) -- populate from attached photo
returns 11:17
